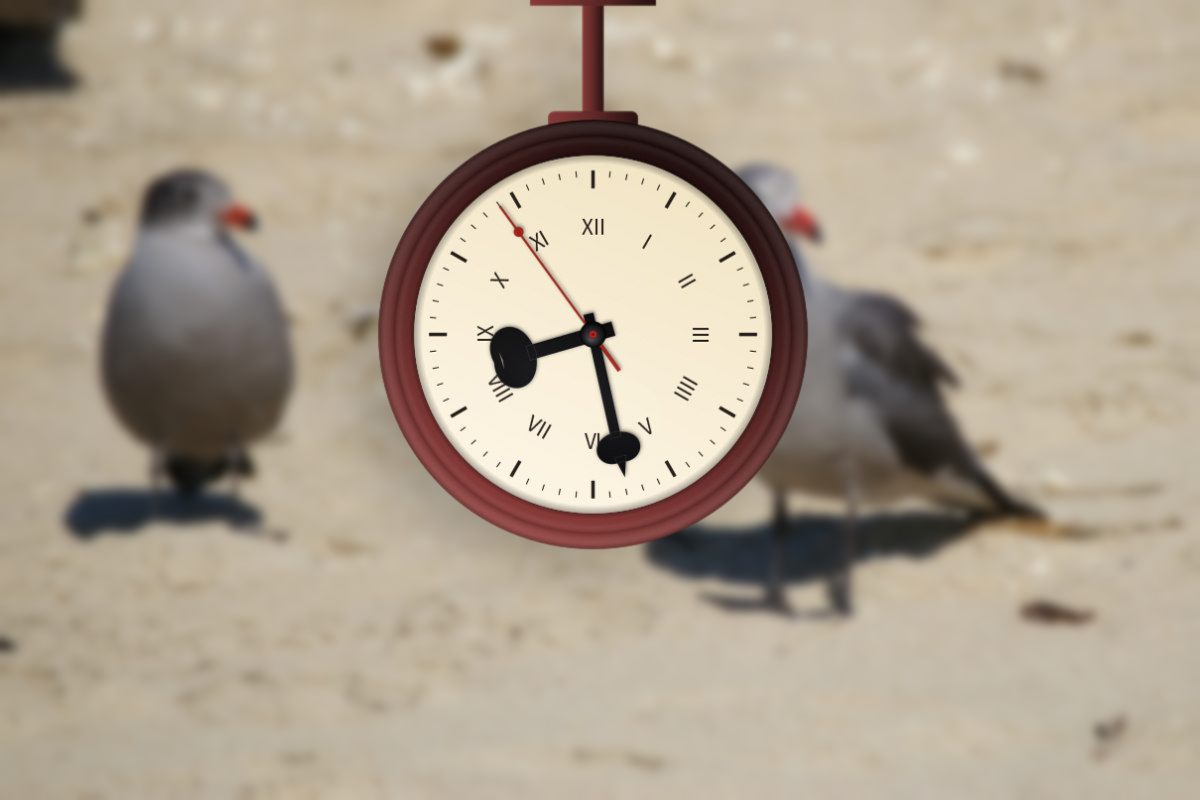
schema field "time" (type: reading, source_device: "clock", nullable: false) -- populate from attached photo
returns 8:27:54
